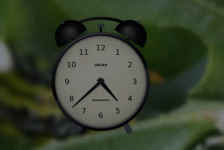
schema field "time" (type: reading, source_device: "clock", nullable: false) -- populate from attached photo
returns 4:38
